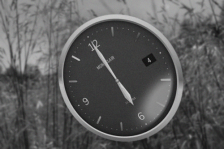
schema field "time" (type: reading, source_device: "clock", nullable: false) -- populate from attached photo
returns 6:00
